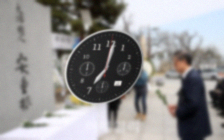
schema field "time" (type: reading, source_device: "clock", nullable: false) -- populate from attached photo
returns 7:01
